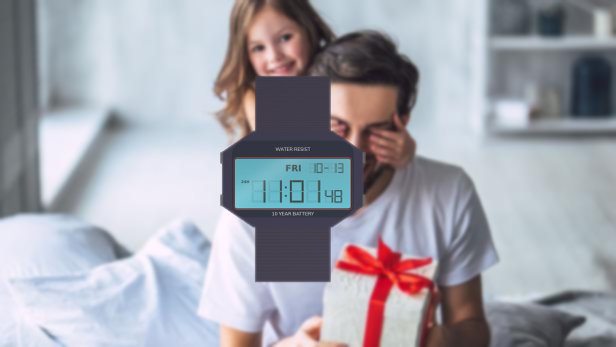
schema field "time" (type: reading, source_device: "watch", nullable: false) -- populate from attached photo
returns 11:01:48
